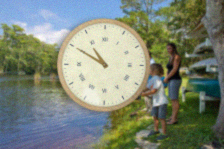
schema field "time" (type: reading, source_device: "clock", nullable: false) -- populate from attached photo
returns 10:50
